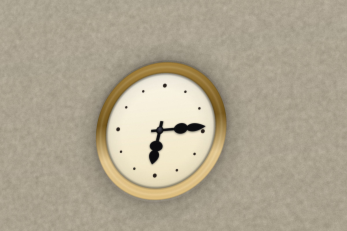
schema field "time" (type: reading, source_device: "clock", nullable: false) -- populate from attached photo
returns 6:14
